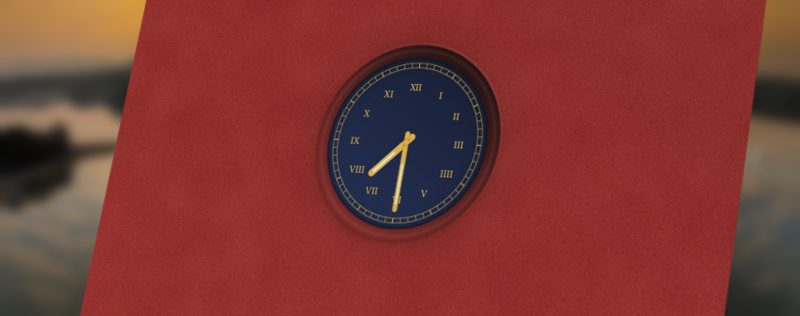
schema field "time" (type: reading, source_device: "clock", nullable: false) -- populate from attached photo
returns 7:30
